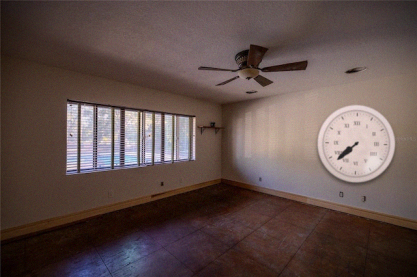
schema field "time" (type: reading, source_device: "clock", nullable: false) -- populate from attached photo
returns 7:38
